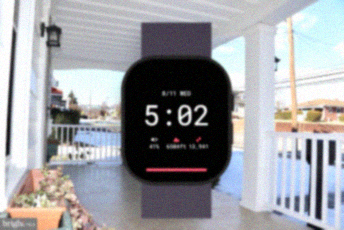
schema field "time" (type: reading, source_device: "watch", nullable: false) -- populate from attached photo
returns 5:02
